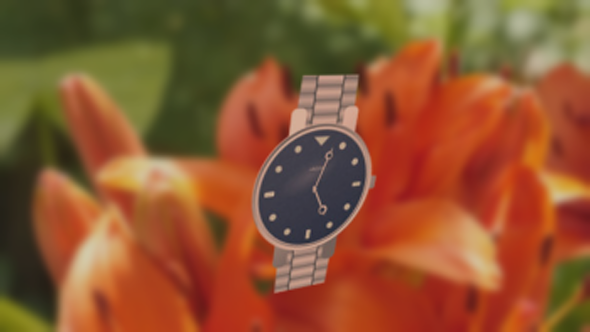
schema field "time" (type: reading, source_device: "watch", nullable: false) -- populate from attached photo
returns 5:03
